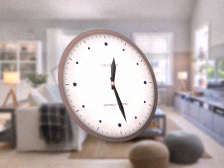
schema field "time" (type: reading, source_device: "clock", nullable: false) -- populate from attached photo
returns 12:28
